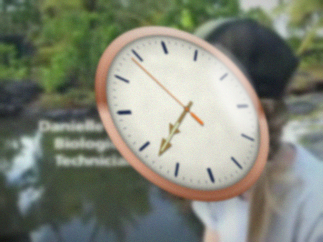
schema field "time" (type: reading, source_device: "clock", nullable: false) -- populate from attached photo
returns 7:37:54
